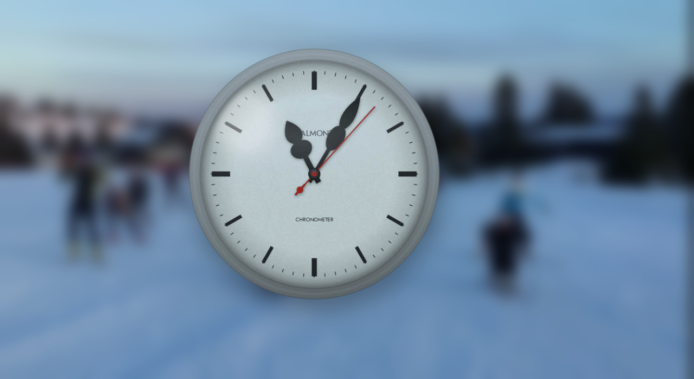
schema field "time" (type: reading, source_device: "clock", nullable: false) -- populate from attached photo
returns 11:05:07
